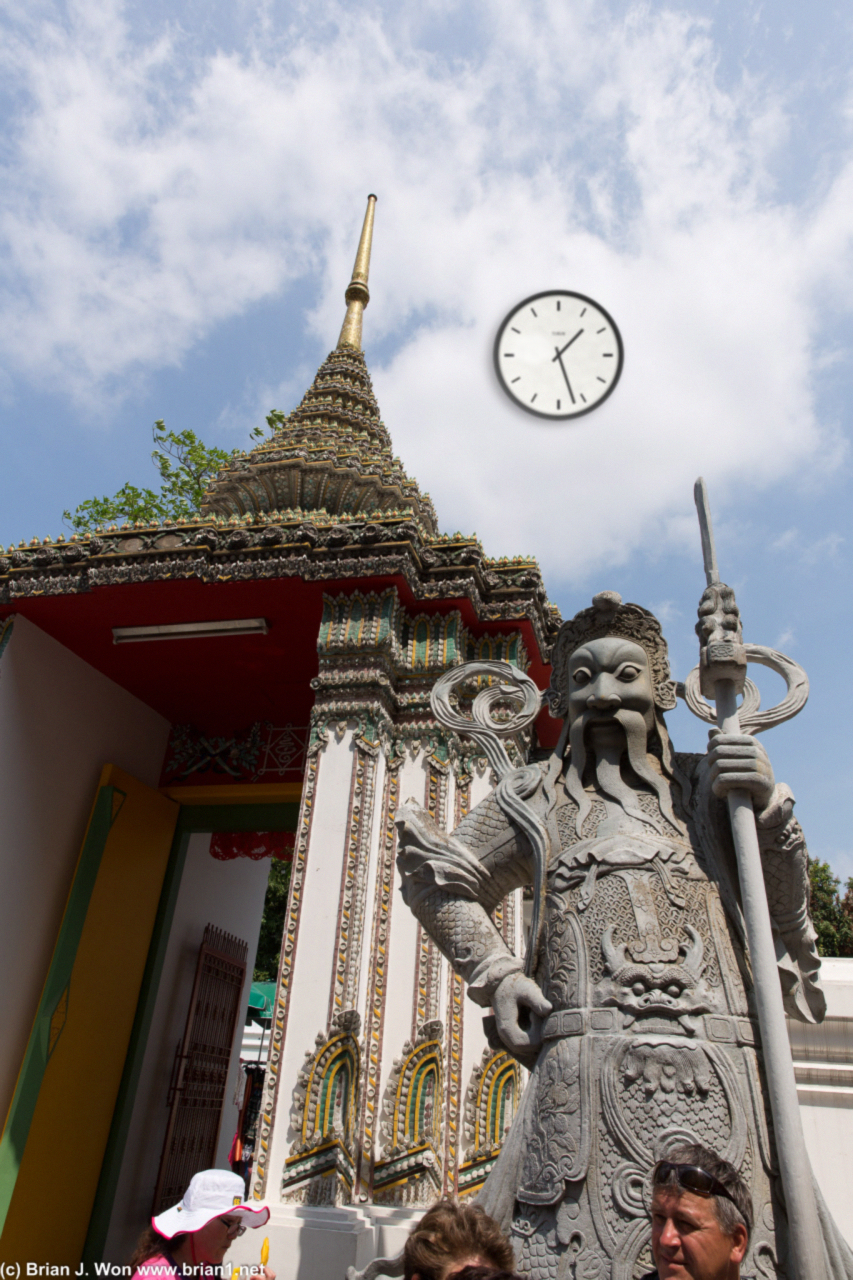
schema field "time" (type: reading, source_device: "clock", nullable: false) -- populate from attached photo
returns 1:27
